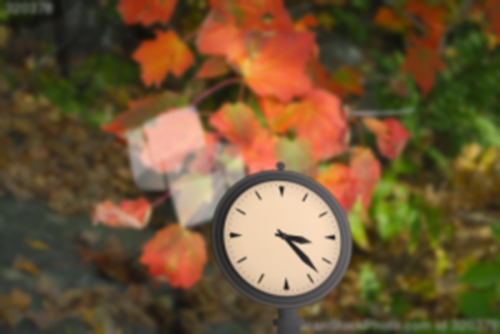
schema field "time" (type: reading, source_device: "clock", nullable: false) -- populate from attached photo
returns 3:23
